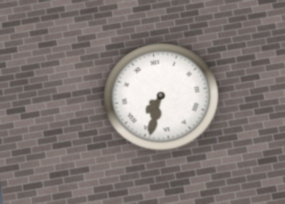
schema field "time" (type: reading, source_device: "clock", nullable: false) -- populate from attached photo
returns 7:34
